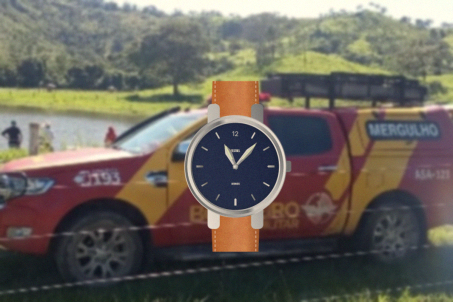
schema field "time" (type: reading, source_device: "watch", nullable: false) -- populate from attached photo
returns 11:07
